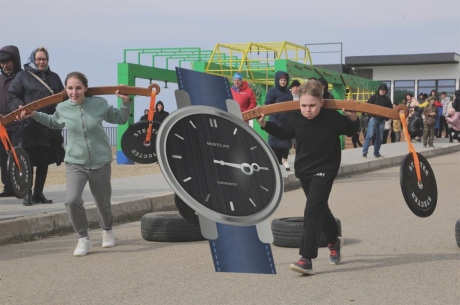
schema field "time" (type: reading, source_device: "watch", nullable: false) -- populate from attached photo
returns 3:15
